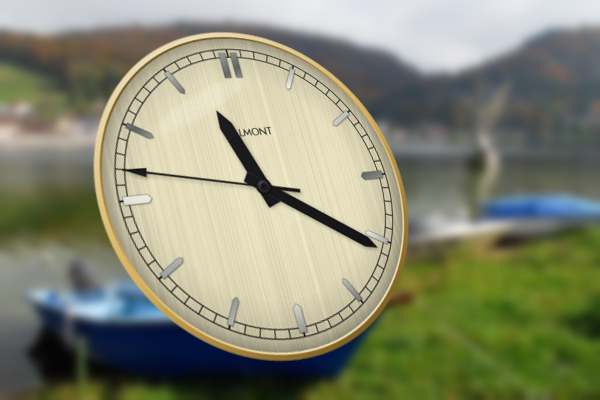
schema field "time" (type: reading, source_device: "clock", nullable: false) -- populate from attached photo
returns 11:20:47
